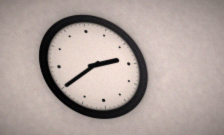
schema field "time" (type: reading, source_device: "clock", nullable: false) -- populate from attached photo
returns 2:40
